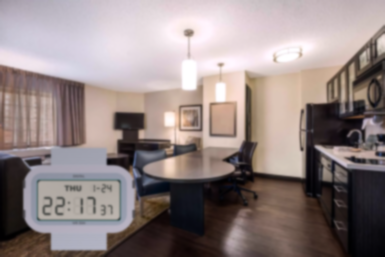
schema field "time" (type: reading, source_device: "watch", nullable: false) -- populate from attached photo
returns 22:17
